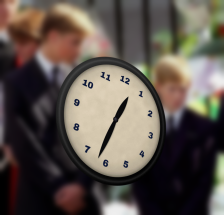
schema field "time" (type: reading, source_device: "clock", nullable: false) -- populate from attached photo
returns 12:32
